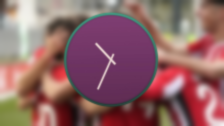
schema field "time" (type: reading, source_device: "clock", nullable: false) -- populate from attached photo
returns 10:34
